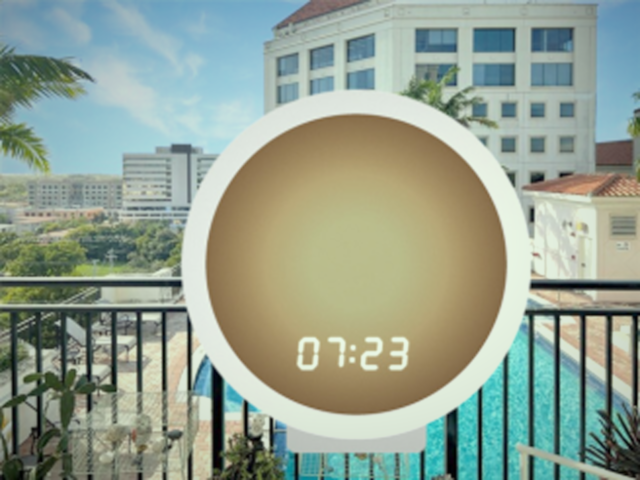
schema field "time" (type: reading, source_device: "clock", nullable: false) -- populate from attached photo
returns 7:23
